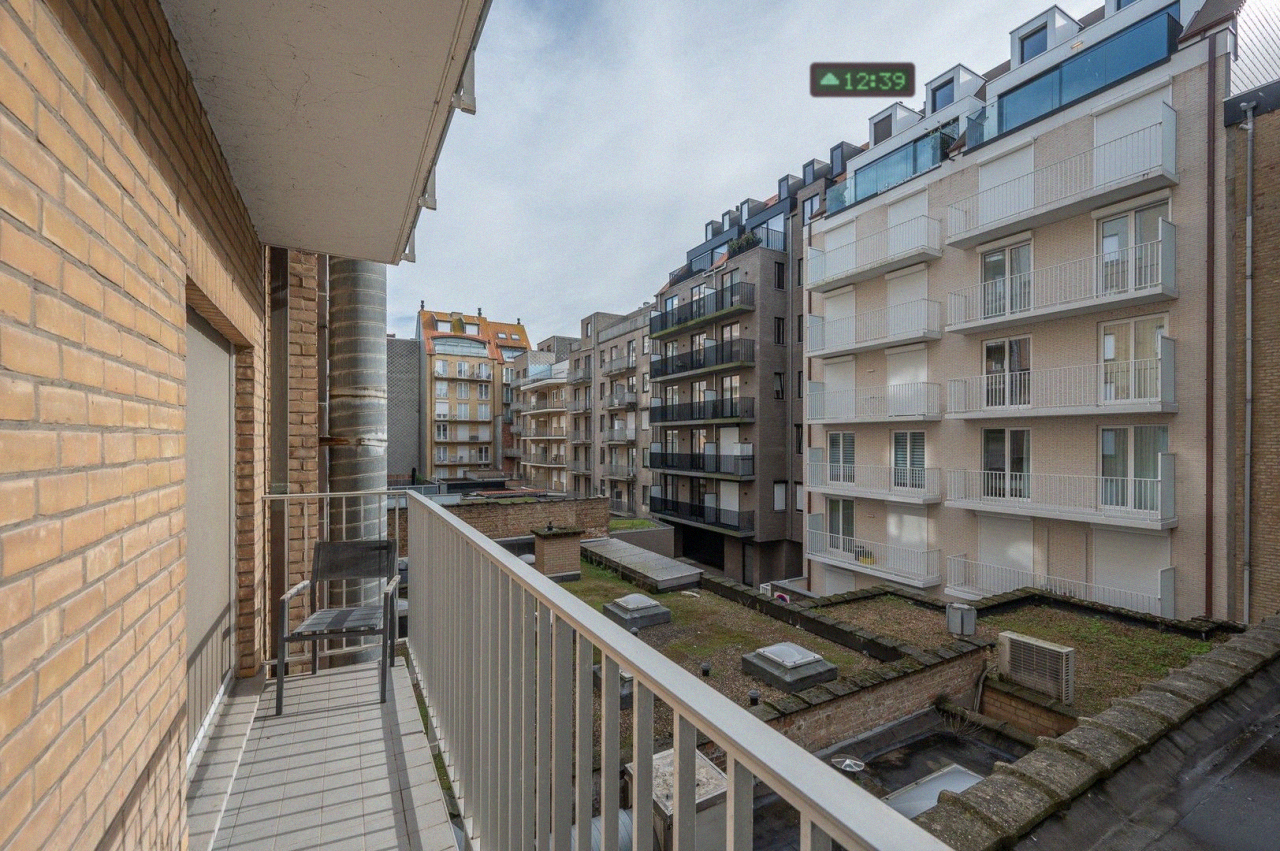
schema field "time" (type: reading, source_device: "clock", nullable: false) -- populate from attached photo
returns 12:39
